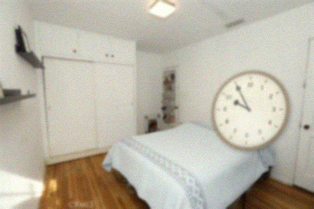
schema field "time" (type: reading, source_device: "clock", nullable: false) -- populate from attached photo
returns 9:55
